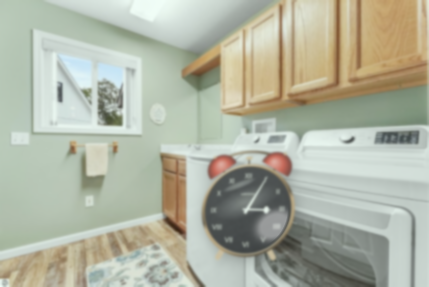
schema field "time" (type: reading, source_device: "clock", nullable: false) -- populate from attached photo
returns 3:05
